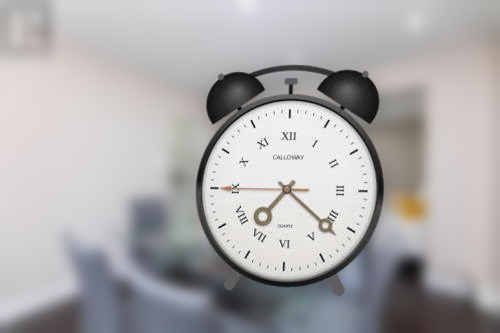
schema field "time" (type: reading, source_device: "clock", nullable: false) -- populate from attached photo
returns 7:21:45
